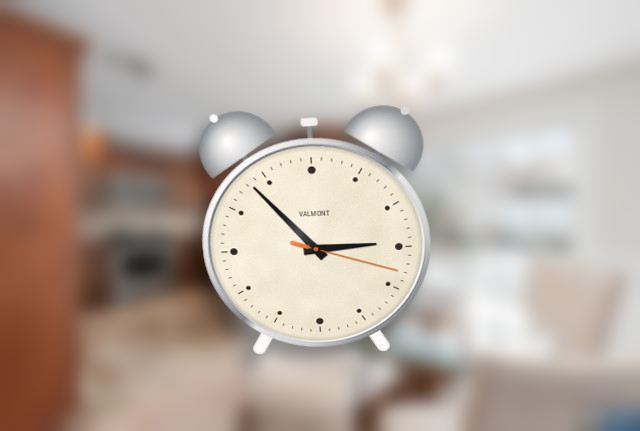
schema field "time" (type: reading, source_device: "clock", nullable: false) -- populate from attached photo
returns 2:53:18
